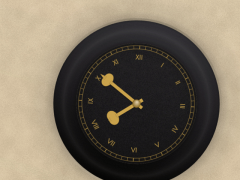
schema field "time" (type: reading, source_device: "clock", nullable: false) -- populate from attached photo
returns 7:51
